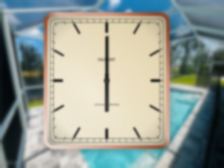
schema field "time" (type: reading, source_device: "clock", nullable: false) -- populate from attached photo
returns 6:00
